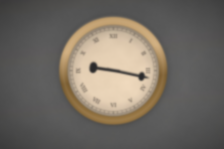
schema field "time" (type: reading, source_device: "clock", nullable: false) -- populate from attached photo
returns 9:17
